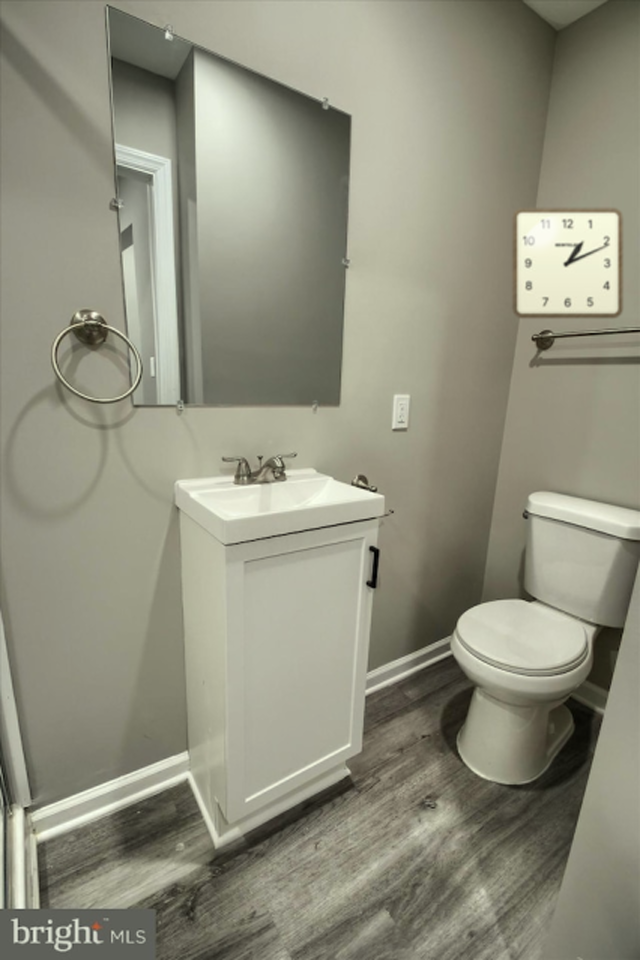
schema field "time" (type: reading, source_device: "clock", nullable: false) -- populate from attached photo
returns 1:11
